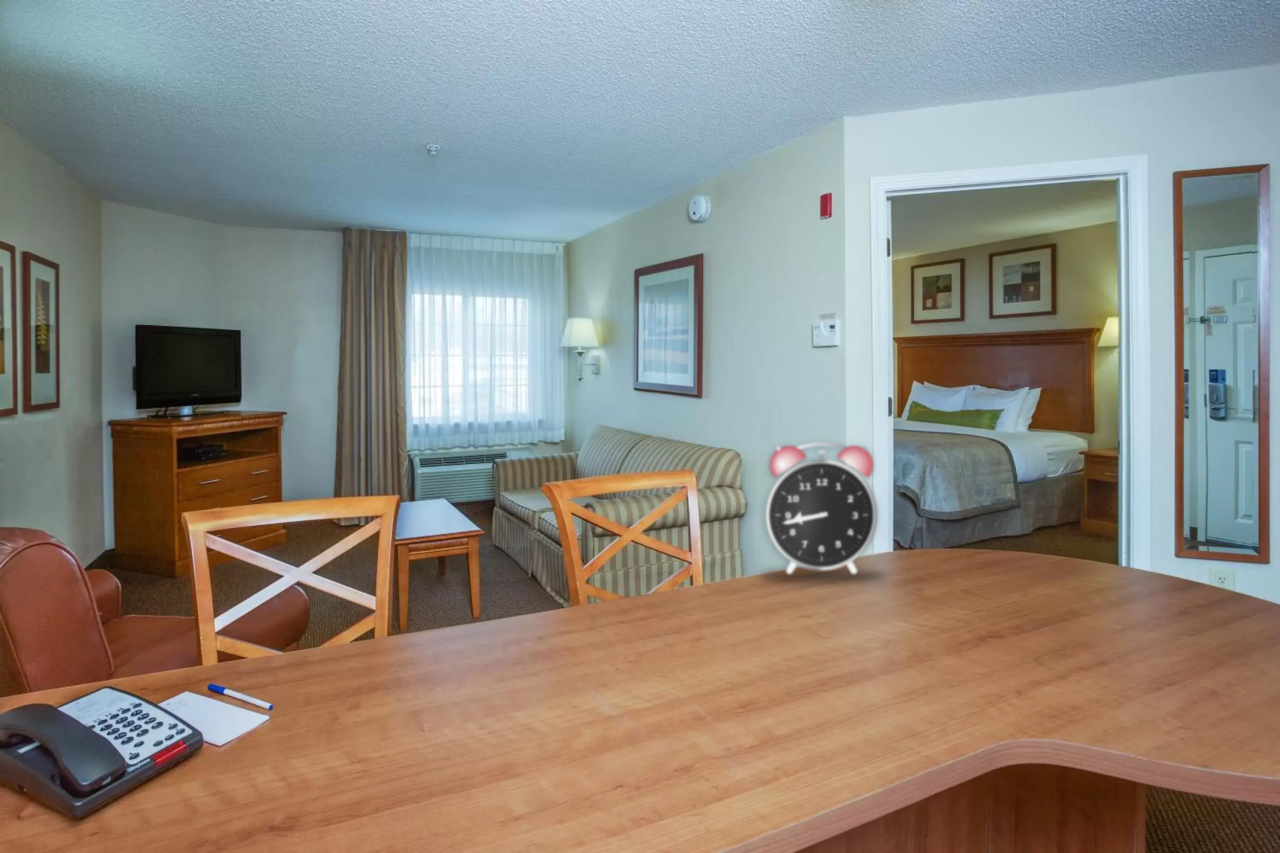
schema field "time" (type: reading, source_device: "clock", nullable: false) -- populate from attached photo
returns 8:43
